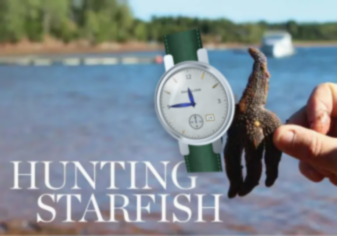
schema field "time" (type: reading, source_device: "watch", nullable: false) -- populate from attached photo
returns 11:45
